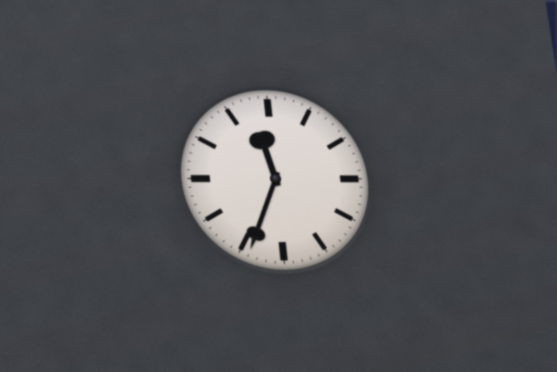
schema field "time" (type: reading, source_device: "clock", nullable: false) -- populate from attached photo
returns 11:34
